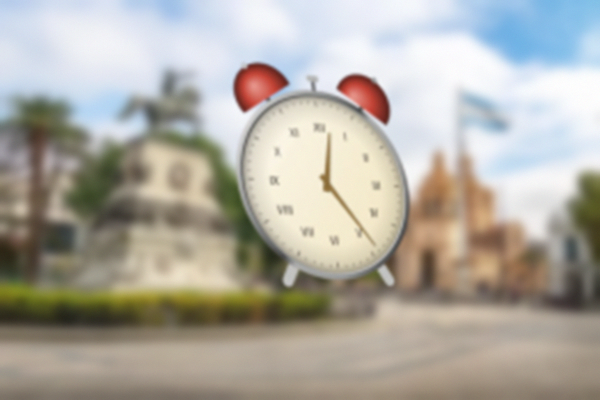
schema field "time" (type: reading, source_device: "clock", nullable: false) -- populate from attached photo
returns 12:24
